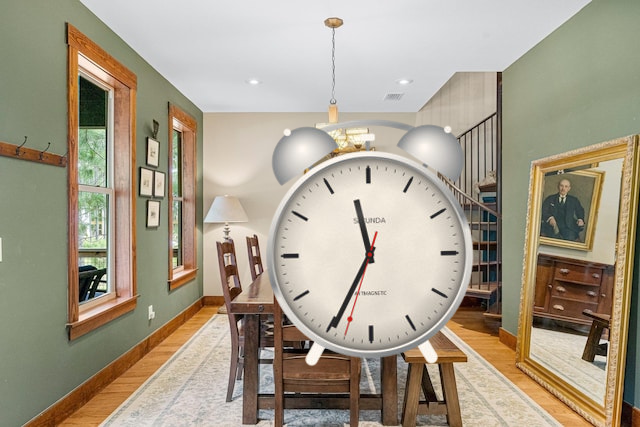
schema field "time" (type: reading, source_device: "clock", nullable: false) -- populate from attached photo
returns 11:34:33
